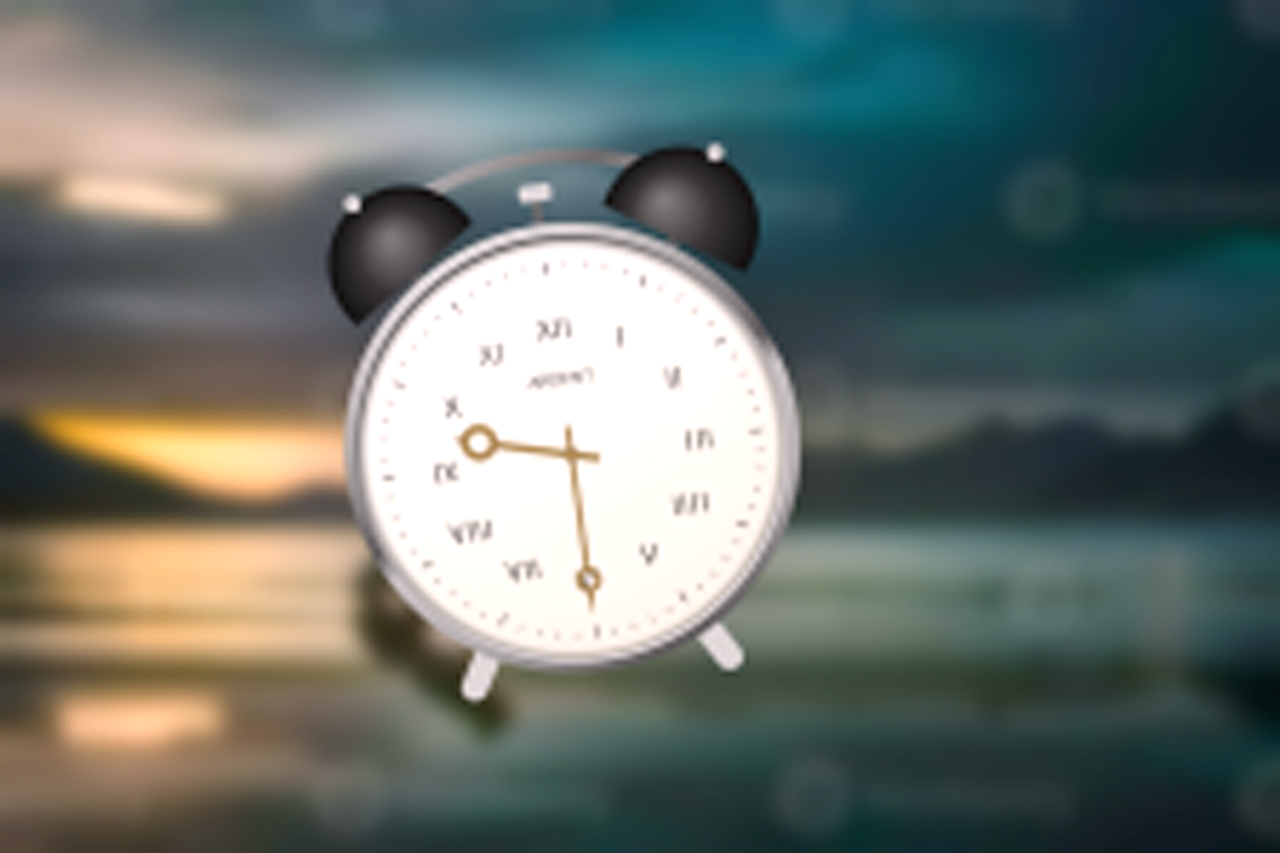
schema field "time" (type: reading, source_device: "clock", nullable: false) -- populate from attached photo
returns 9:30
